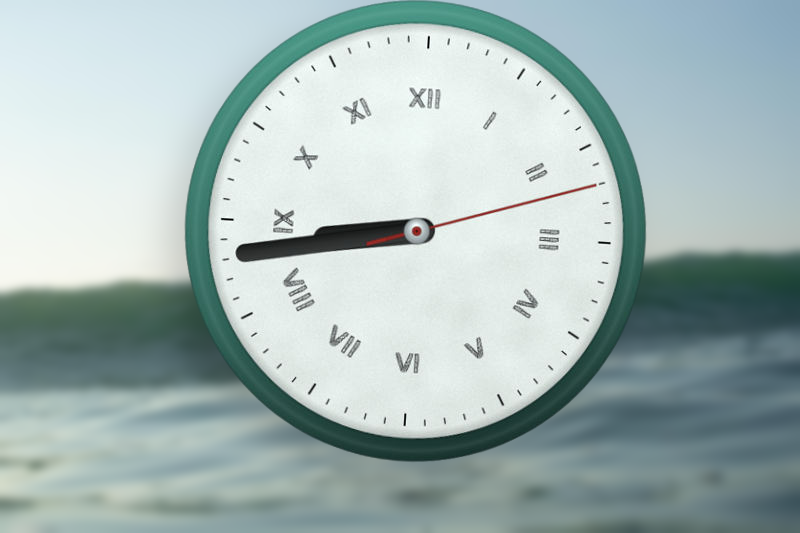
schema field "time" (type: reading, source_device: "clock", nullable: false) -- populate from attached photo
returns 8:43:12
